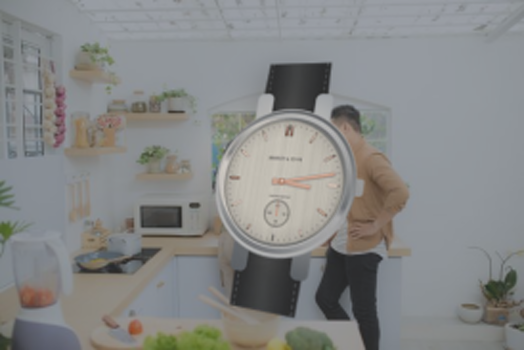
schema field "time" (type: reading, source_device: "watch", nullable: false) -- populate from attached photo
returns 3:13
